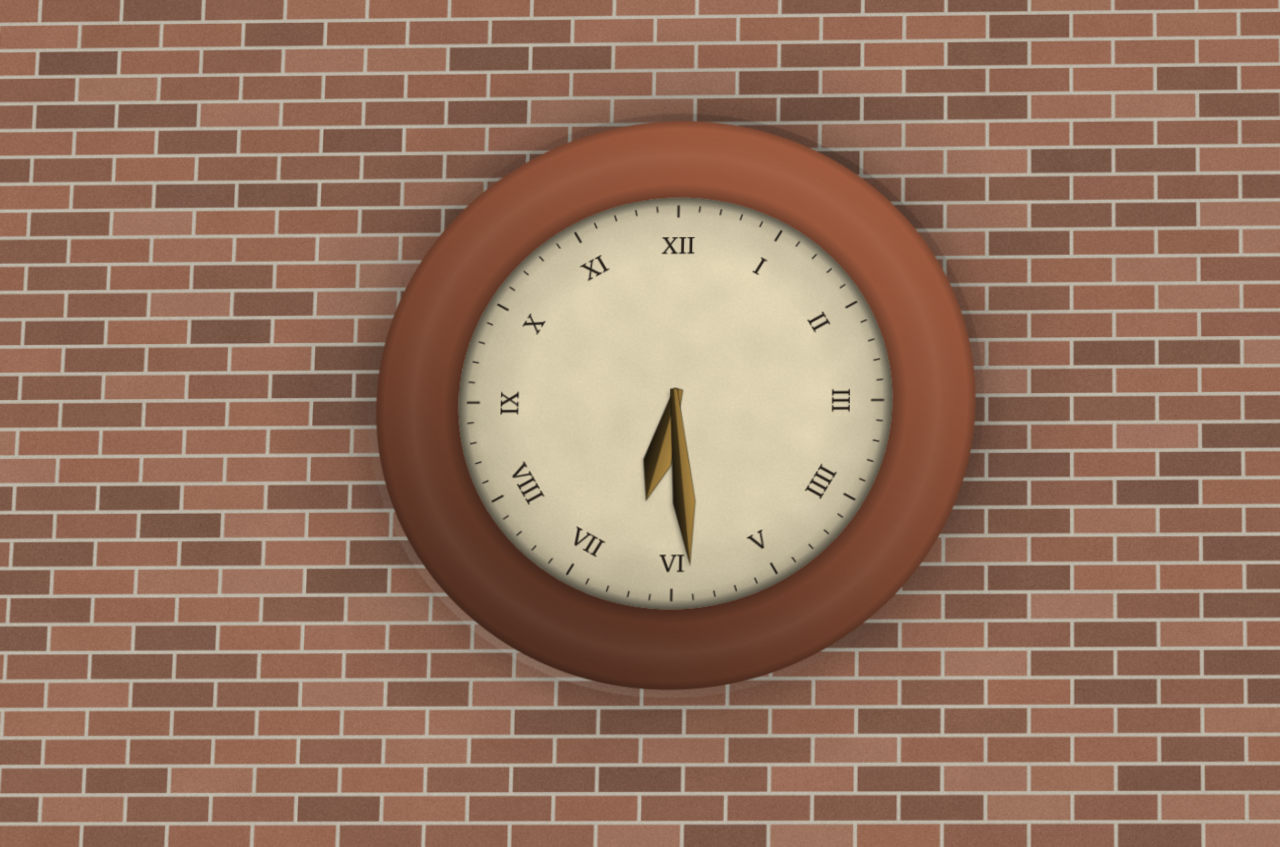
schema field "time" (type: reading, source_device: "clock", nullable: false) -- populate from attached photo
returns 6:29
